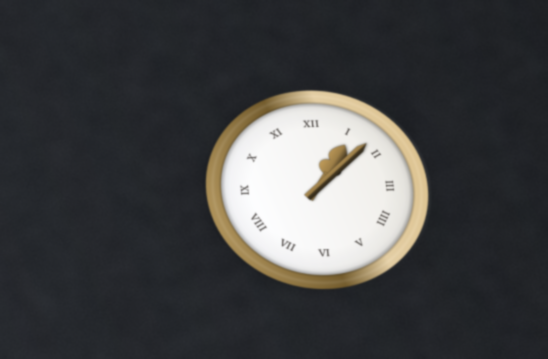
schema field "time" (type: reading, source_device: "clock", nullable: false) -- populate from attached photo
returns 1:08
